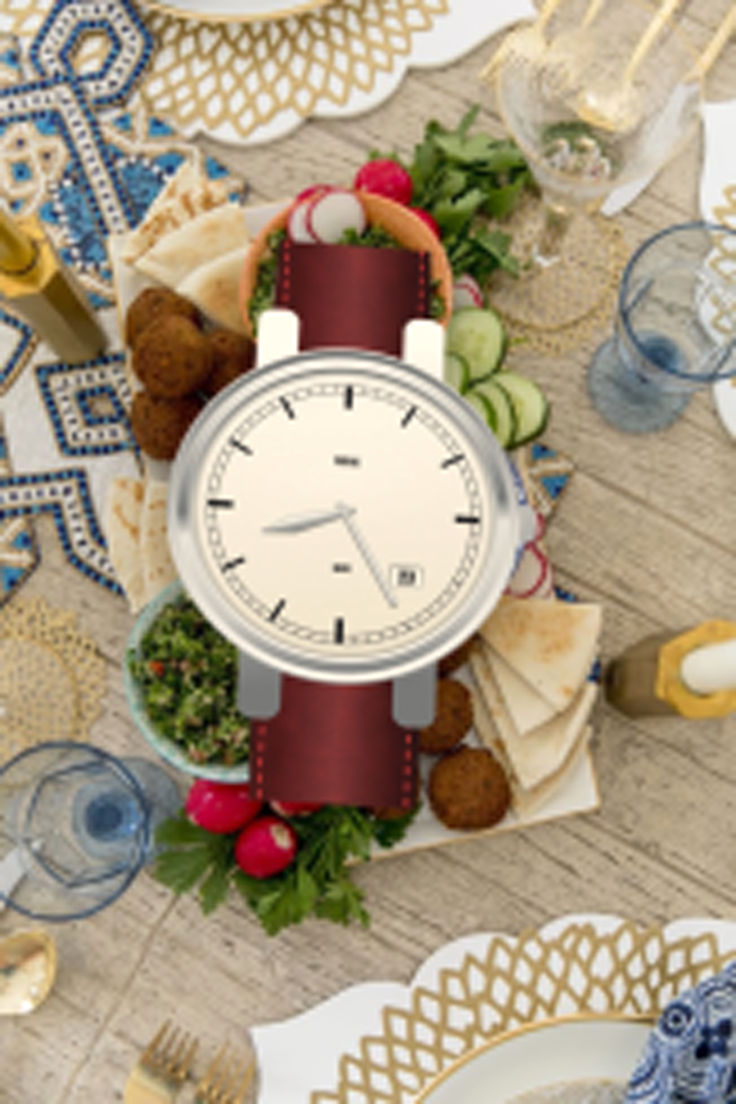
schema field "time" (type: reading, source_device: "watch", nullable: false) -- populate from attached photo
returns 8:25
